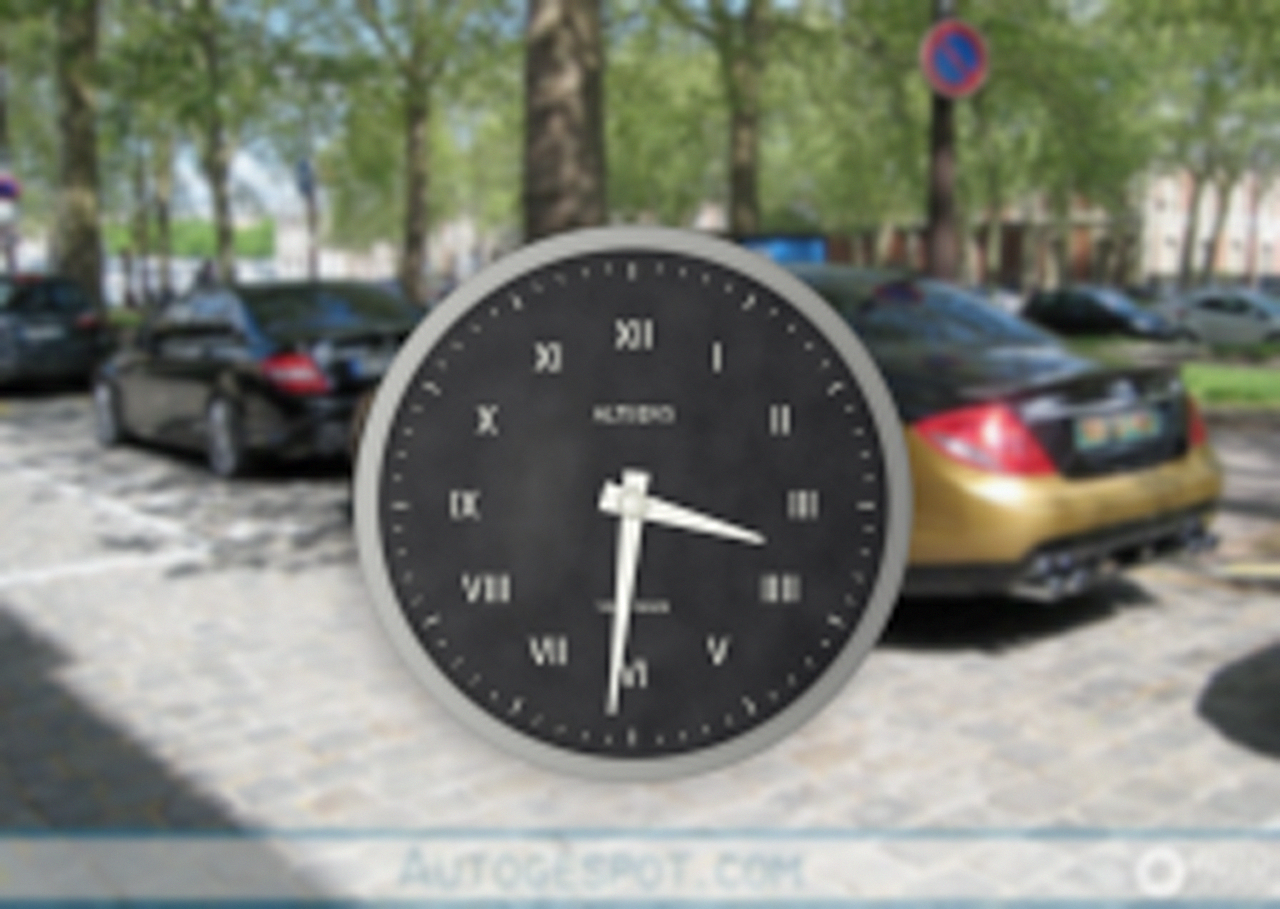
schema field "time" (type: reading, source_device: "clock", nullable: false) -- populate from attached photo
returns 3:31
